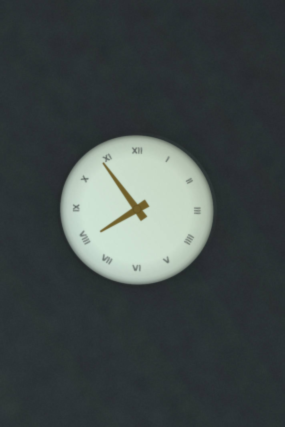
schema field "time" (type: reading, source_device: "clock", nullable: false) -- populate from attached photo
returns 7:54
